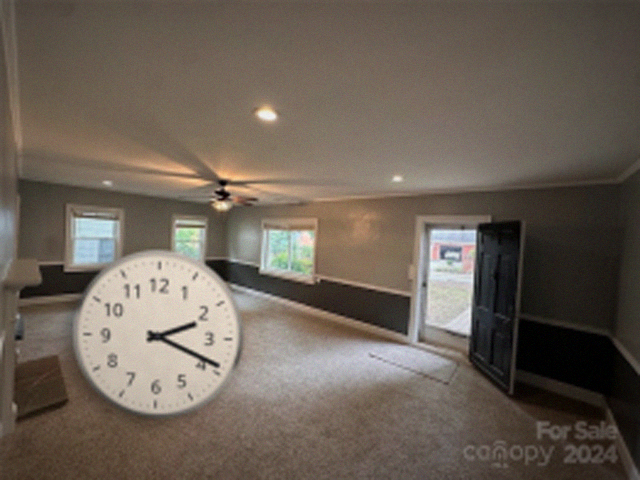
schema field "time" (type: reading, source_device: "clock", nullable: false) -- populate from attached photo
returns 2:19
